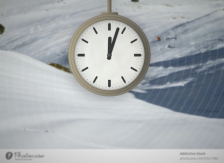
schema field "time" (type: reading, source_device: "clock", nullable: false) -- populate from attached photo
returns 12:03
